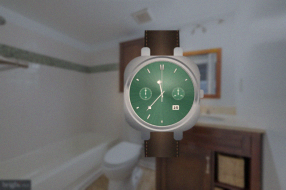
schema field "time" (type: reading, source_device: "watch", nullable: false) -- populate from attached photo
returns 11:37
